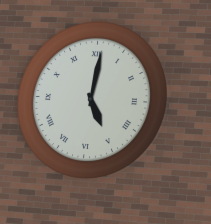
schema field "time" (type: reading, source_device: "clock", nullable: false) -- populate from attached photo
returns 5:01
